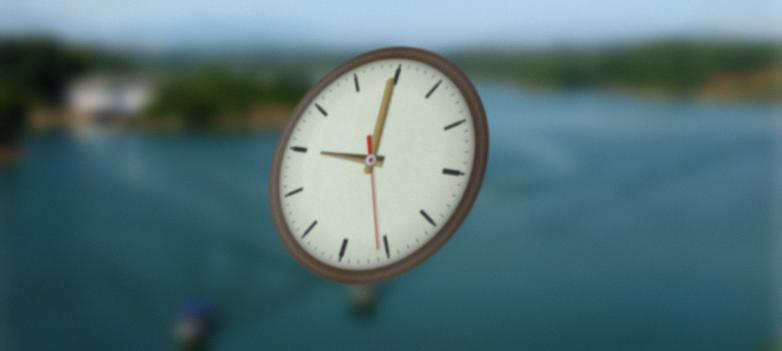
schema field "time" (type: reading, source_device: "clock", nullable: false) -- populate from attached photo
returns 8:59:26
